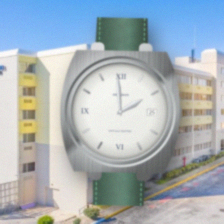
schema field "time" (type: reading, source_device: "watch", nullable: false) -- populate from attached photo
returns 1:59
